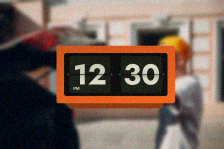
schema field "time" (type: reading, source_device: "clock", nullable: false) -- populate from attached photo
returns 12:30
